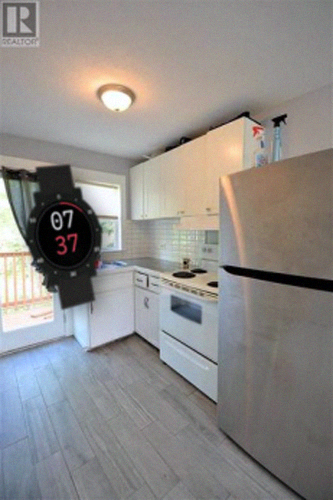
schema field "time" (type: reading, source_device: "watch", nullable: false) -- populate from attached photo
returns 7:37
